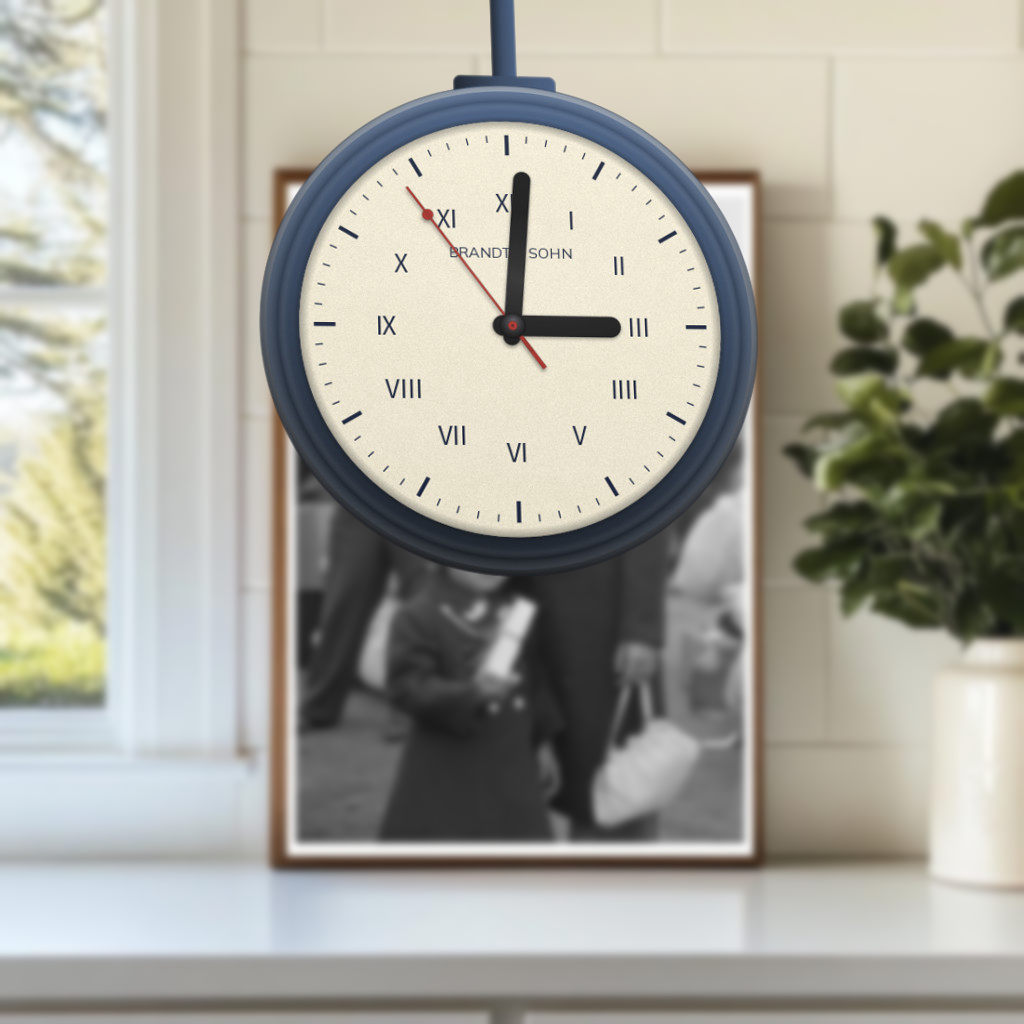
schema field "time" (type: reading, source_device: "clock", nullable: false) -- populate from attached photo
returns 3:00:54
